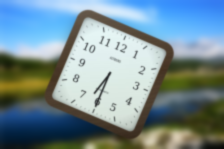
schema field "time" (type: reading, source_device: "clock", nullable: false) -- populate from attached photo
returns 6:30
